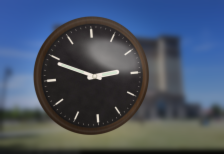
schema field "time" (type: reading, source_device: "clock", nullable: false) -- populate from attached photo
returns 2:49
